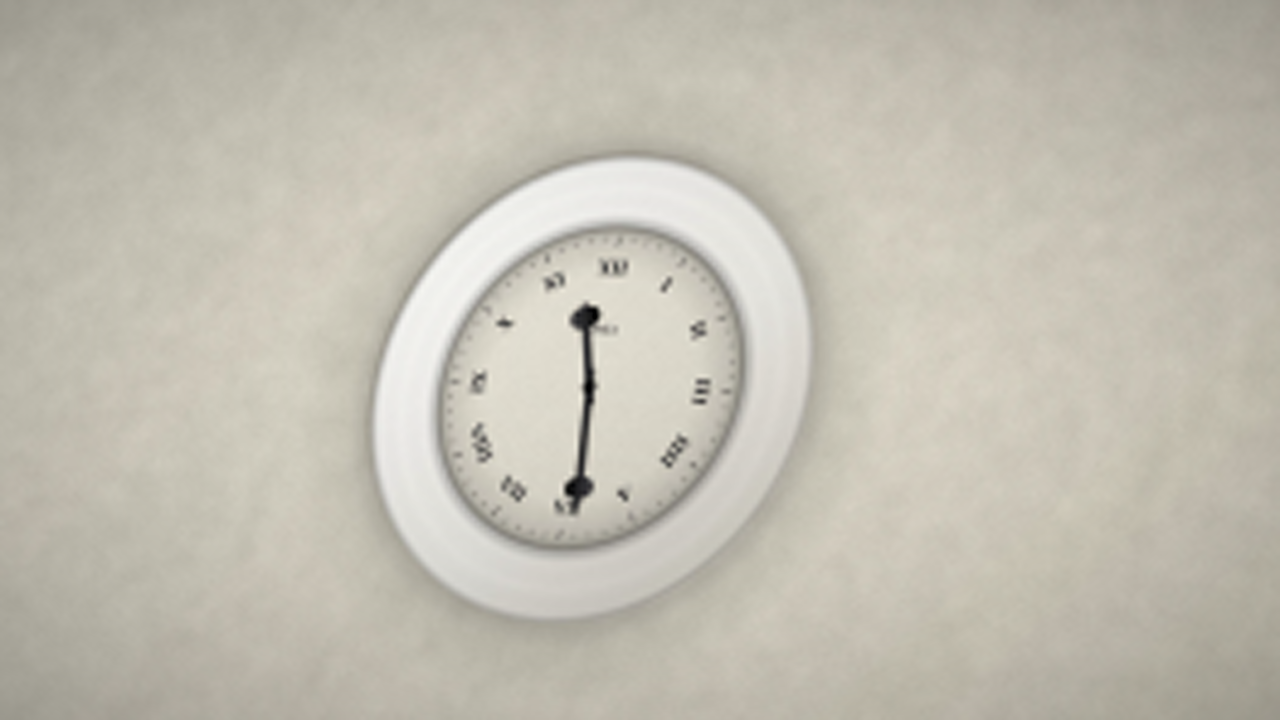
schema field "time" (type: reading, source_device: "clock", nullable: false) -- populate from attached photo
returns 11:29
